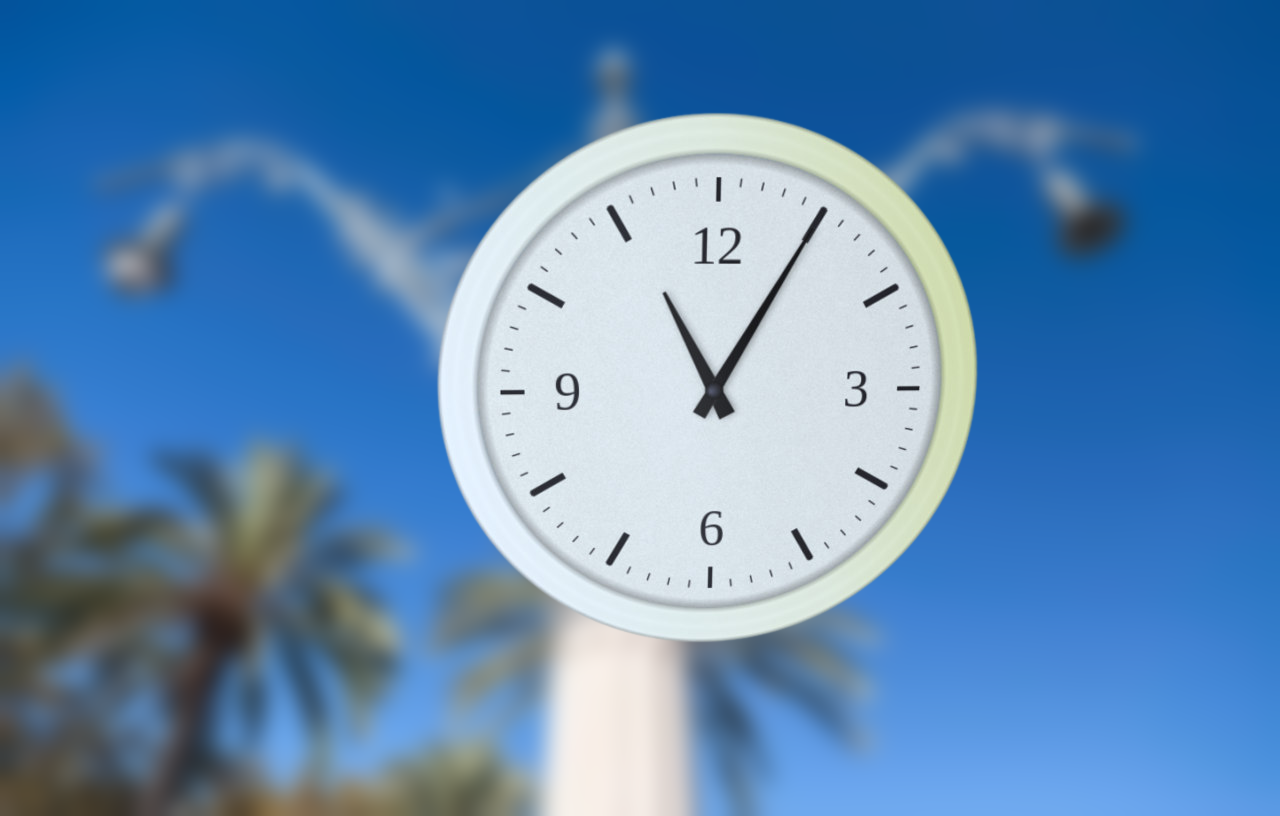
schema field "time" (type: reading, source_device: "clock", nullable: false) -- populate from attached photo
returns 11:05
